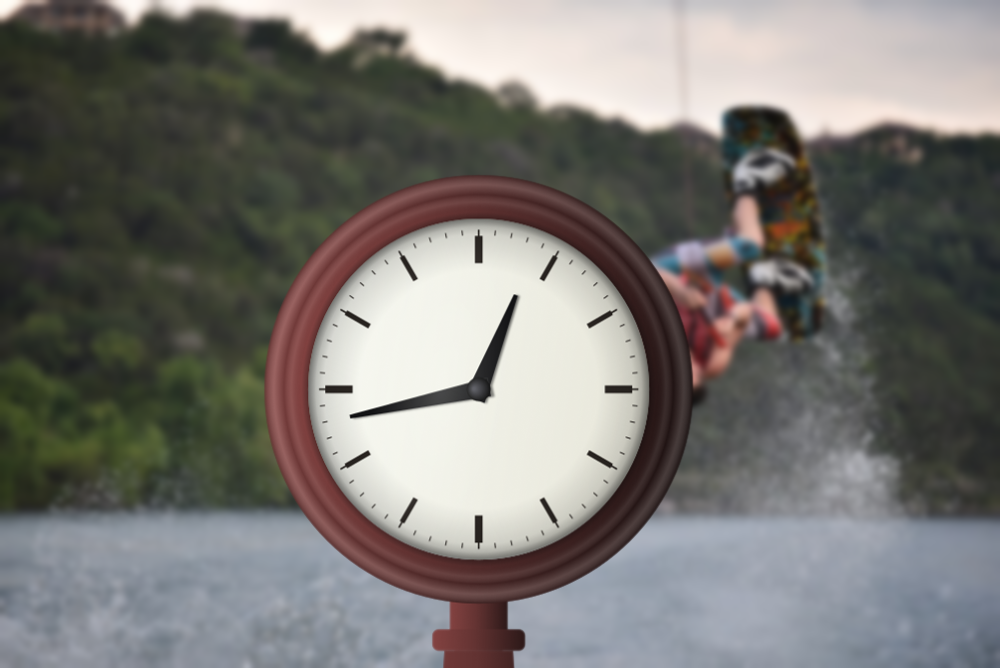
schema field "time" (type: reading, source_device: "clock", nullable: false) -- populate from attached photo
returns 12:43
